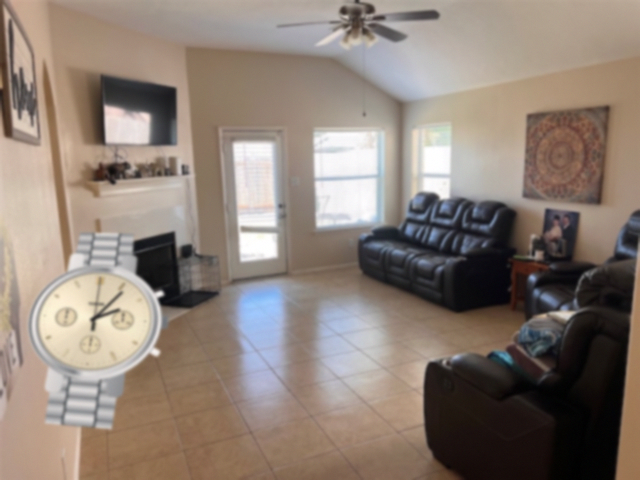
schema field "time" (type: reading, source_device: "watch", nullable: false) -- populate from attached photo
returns 2:06
